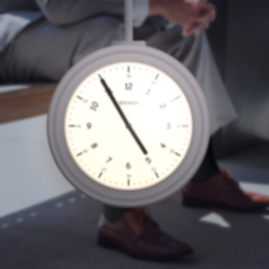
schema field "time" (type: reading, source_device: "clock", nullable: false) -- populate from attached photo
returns 4:55
